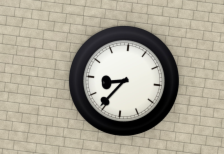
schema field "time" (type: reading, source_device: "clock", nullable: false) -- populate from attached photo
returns 8:36
